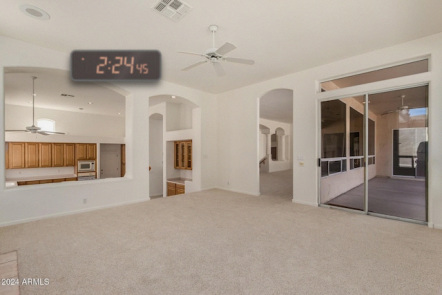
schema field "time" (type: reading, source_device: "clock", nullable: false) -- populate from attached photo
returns 2:24:45
